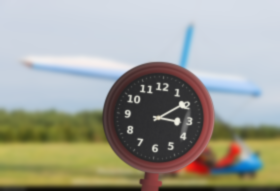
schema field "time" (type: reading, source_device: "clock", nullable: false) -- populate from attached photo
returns 3:09
